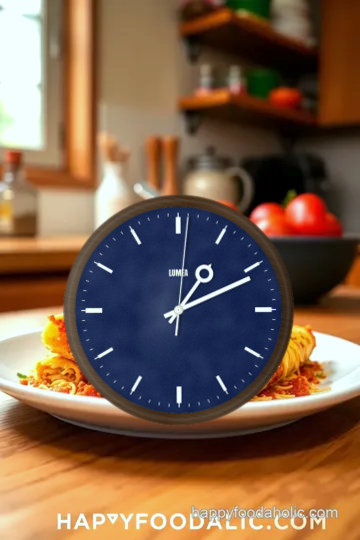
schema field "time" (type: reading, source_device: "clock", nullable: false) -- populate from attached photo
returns 1:11:01
